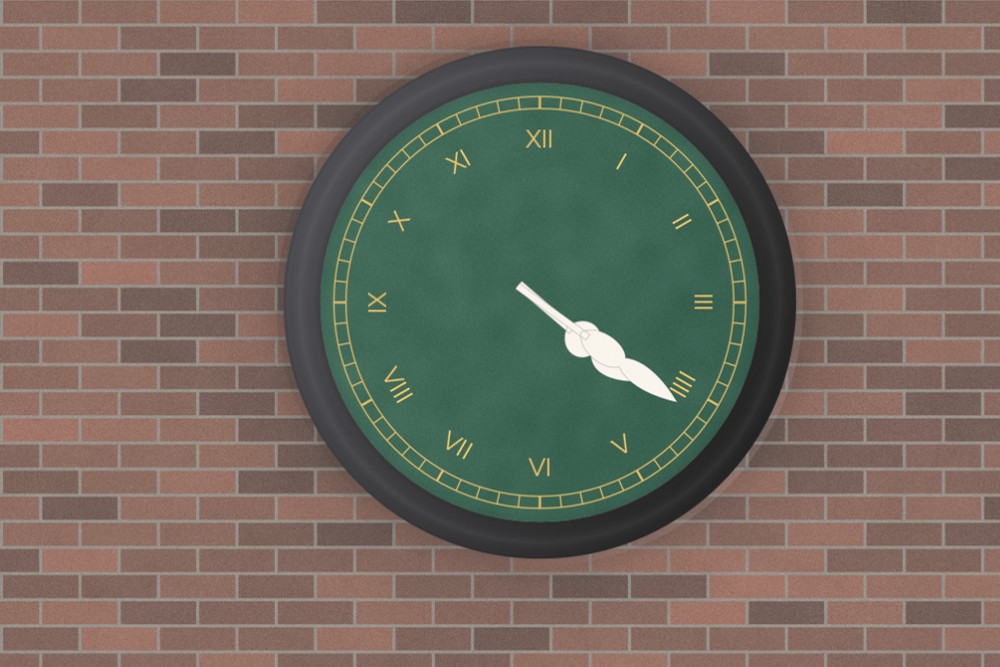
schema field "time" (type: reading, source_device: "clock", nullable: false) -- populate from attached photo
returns 4:21
